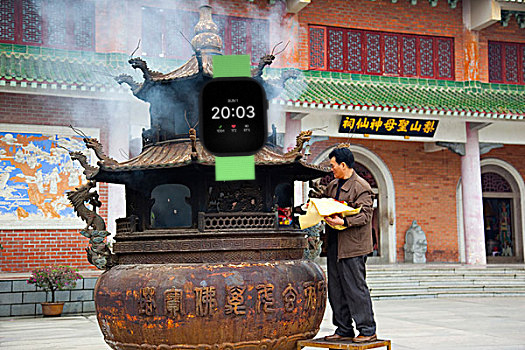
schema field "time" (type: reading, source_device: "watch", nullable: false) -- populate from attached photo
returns 20:03
